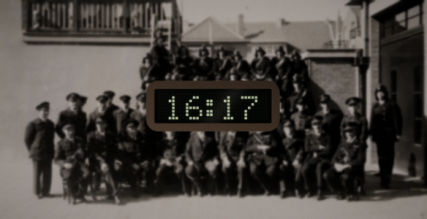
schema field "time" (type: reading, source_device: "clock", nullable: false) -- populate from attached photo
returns 16:17
